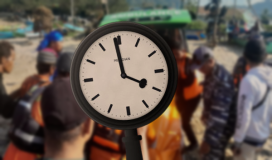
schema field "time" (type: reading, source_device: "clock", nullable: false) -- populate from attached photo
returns 3:59
